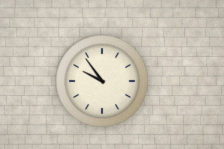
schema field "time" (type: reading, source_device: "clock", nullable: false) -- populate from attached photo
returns 9:54
